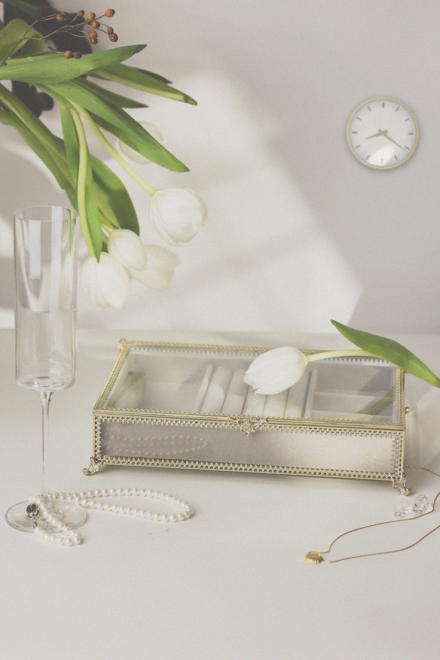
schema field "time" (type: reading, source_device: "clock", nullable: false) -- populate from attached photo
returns 8:21
